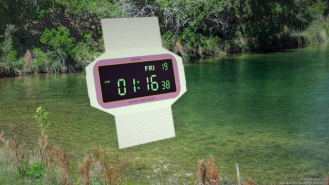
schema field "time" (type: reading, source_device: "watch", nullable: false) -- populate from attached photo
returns 1:16:38
